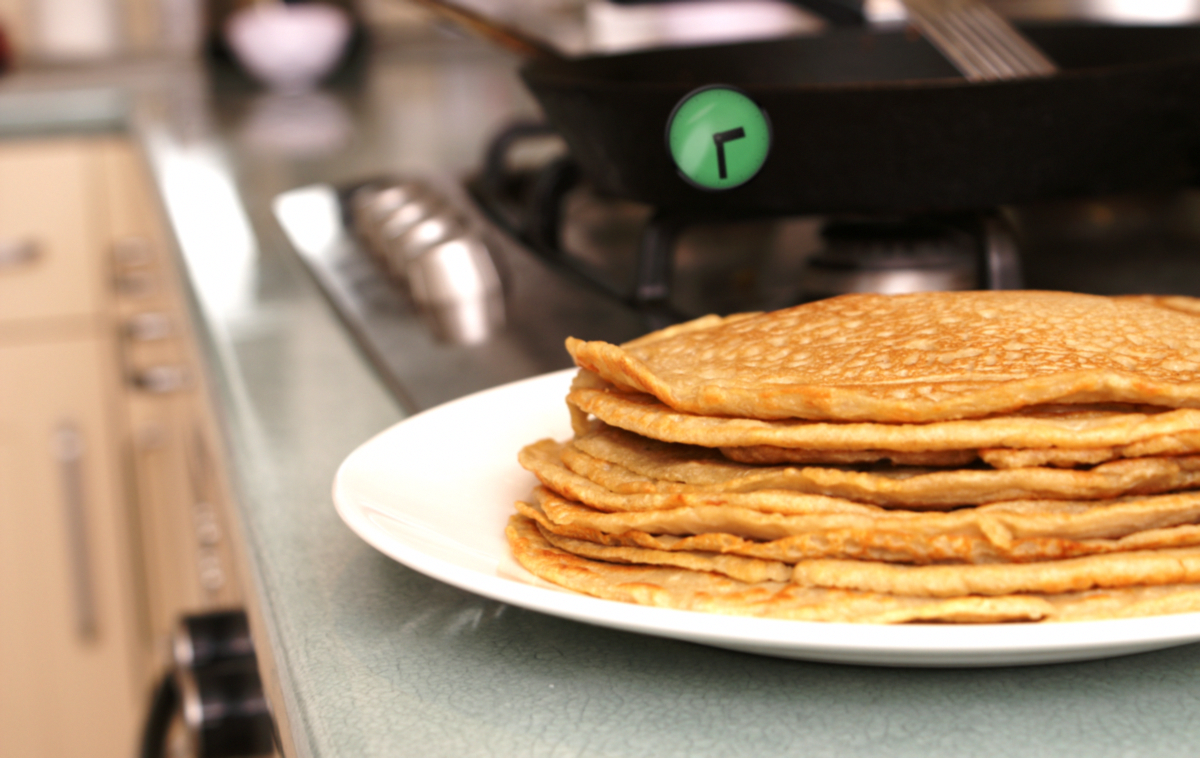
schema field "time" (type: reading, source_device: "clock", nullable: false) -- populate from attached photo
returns 2:29
